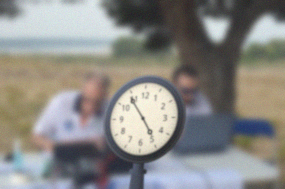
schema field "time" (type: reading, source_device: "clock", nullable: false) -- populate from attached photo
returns 4:54
